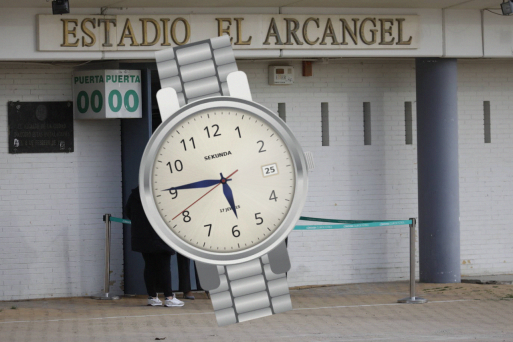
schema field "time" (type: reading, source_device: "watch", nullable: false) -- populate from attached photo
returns 5:45:41
